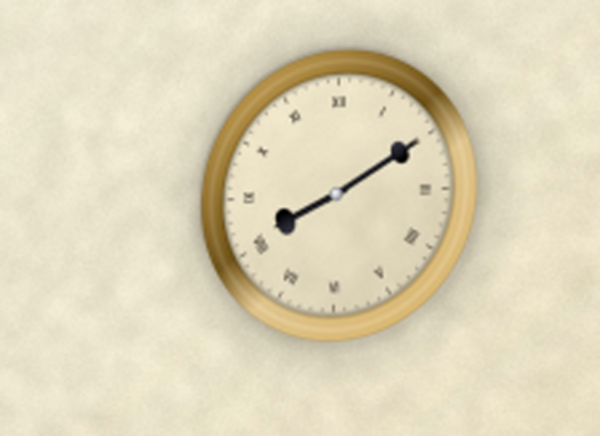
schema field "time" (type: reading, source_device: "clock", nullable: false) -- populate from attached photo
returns 8:10
